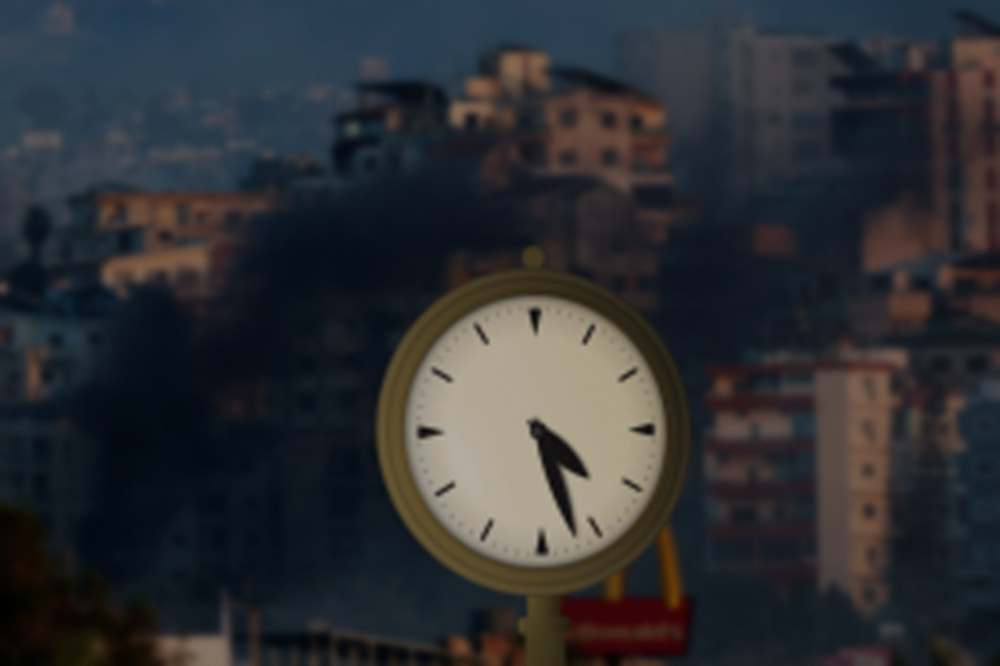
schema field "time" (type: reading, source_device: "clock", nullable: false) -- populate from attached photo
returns 4:27
